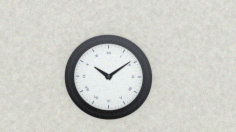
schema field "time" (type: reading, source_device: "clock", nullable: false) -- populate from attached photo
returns 10:09
